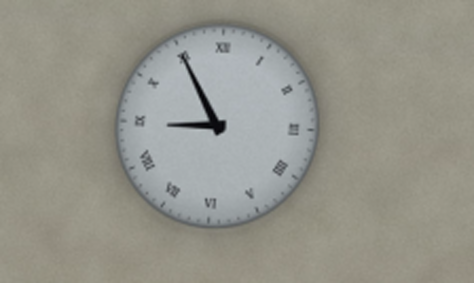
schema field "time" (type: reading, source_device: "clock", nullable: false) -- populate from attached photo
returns 8:55
